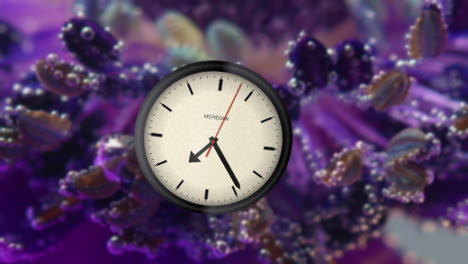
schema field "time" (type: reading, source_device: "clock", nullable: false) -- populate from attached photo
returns 7:24:03
